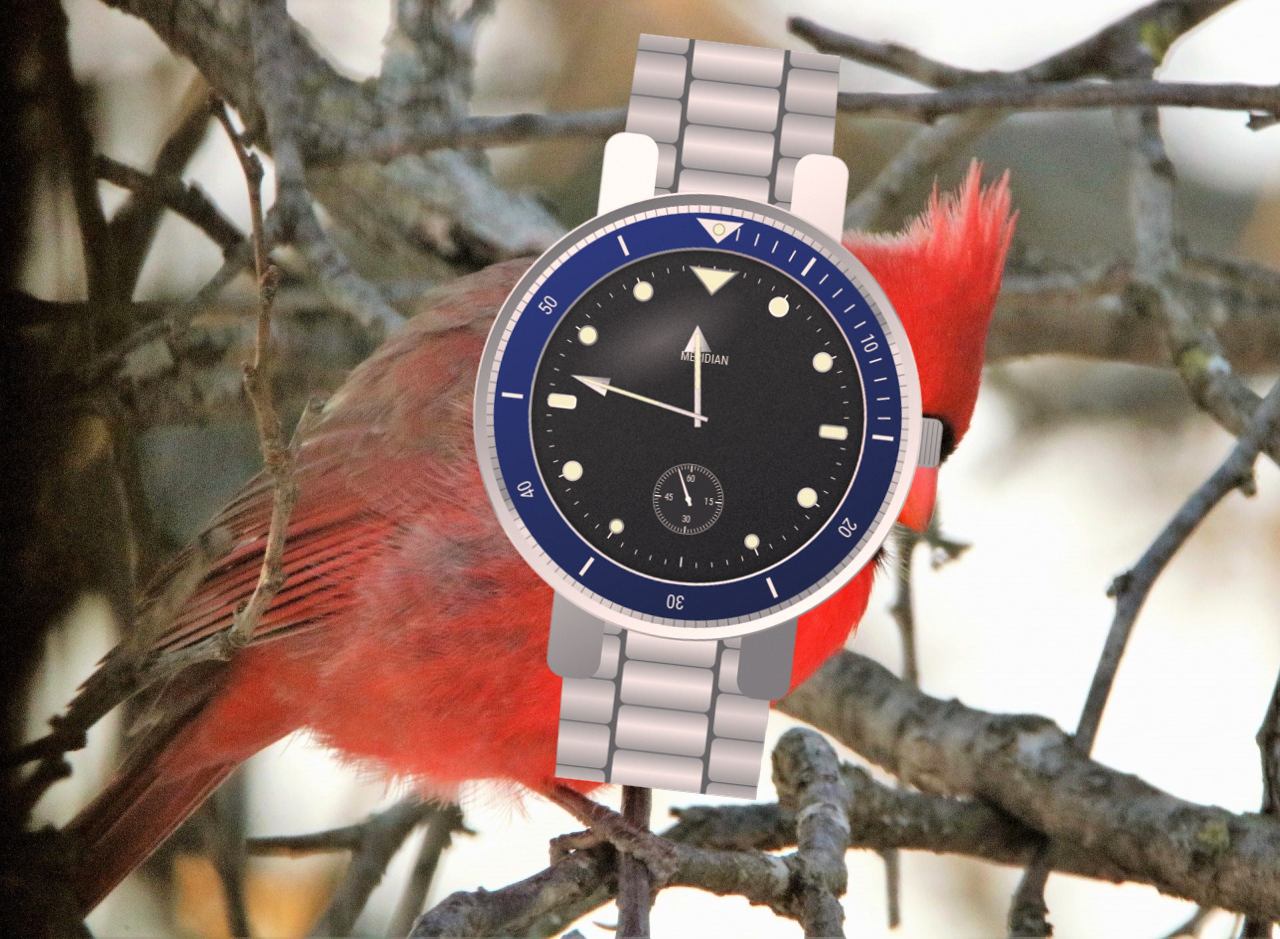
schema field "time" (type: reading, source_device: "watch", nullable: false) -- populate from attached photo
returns 11:46:56
